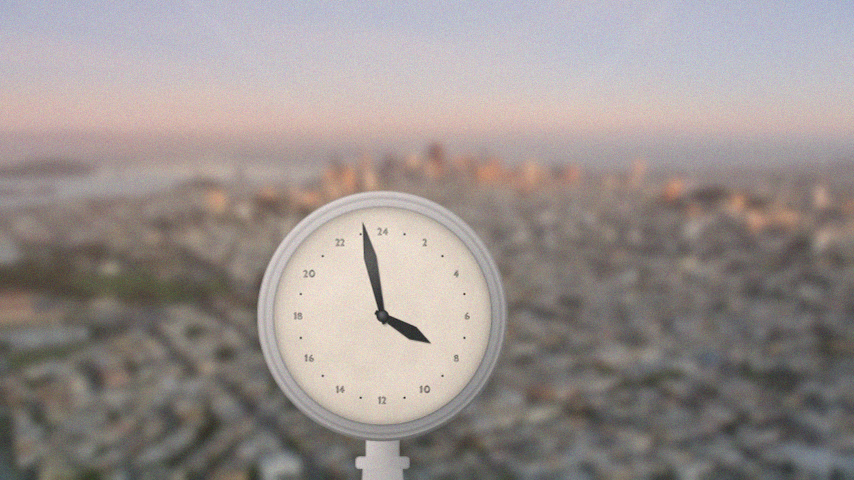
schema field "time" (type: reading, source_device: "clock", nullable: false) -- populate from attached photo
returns 7:58
